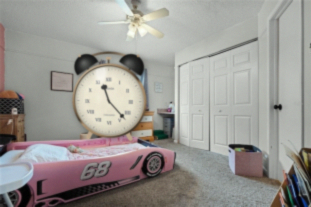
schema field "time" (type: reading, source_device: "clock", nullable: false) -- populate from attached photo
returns 11:23
